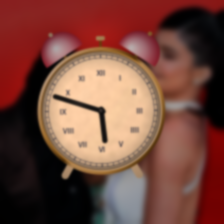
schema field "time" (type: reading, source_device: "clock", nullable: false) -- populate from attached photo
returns 5:48
